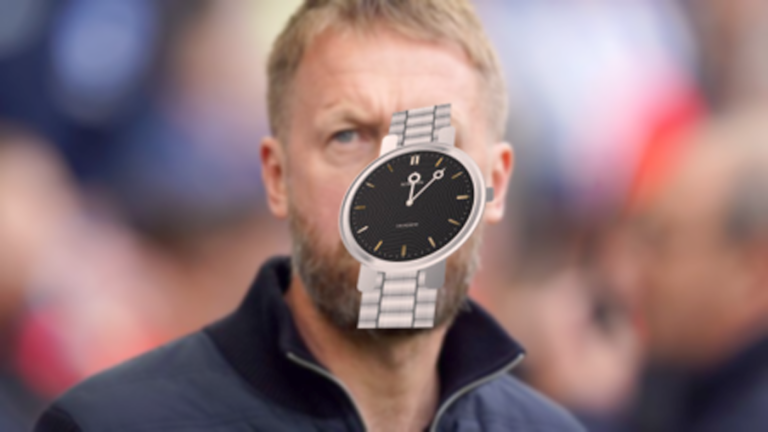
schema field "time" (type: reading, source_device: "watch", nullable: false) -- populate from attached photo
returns 12:07
